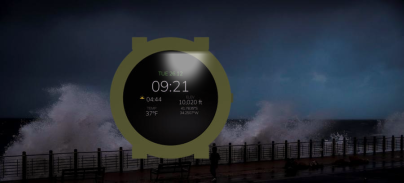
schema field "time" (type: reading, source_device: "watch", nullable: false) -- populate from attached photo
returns 9:21
